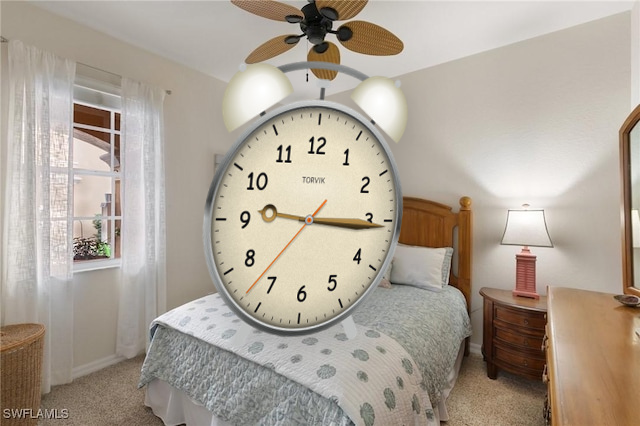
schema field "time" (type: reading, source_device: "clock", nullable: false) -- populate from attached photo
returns 9:15:37
